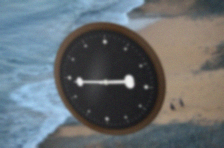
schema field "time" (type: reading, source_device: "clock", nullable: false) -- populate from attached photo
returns 2:44
